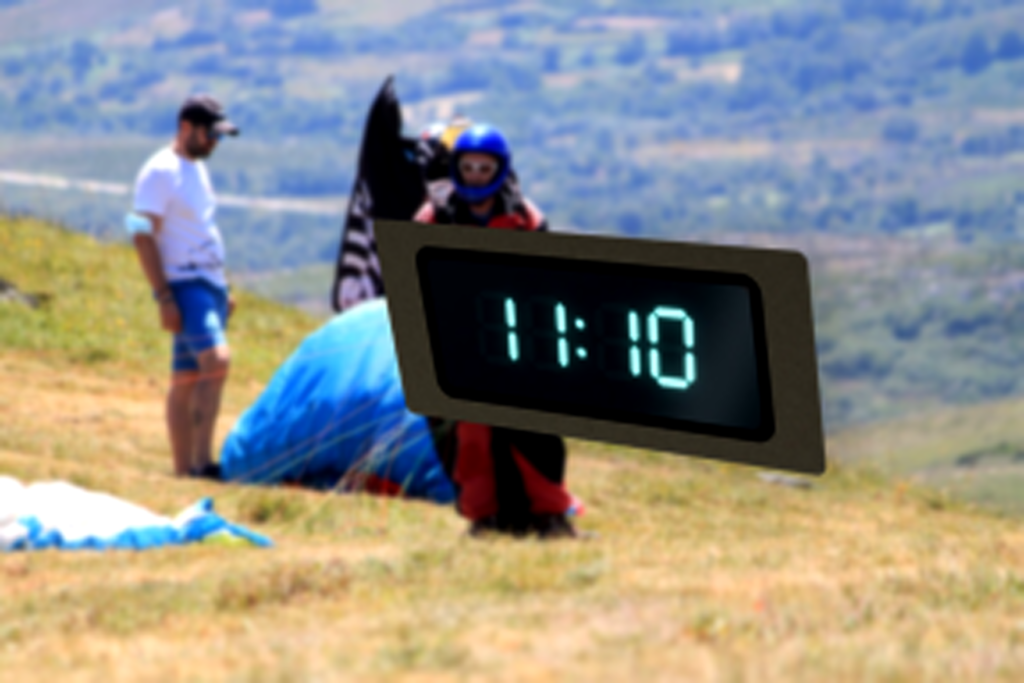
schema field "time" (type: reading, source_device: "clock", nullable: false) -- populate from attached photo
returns 11:10
